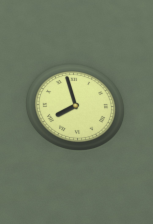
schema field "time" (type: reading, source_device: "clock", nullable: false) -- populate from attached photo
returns 7:58
